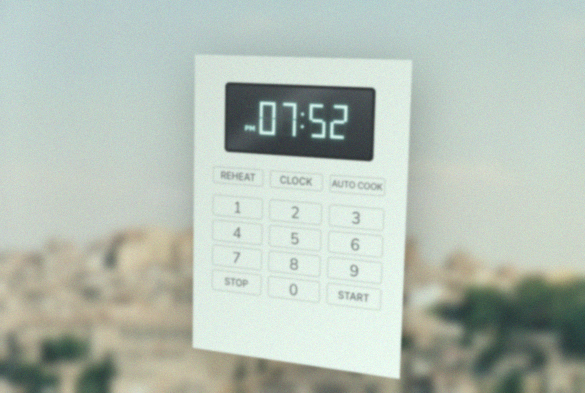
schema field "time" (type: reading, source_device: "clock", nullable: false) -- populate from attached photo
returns 7:52
